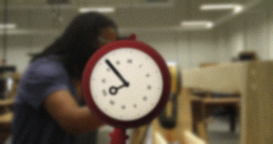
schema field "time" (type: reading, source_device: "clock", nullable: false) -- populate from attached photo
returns 7:52
